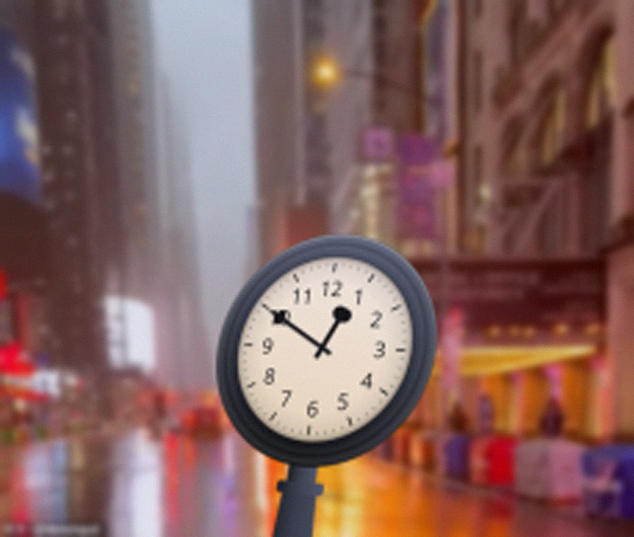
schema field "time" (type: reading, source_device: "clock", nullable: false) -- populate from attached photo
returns 12:50
